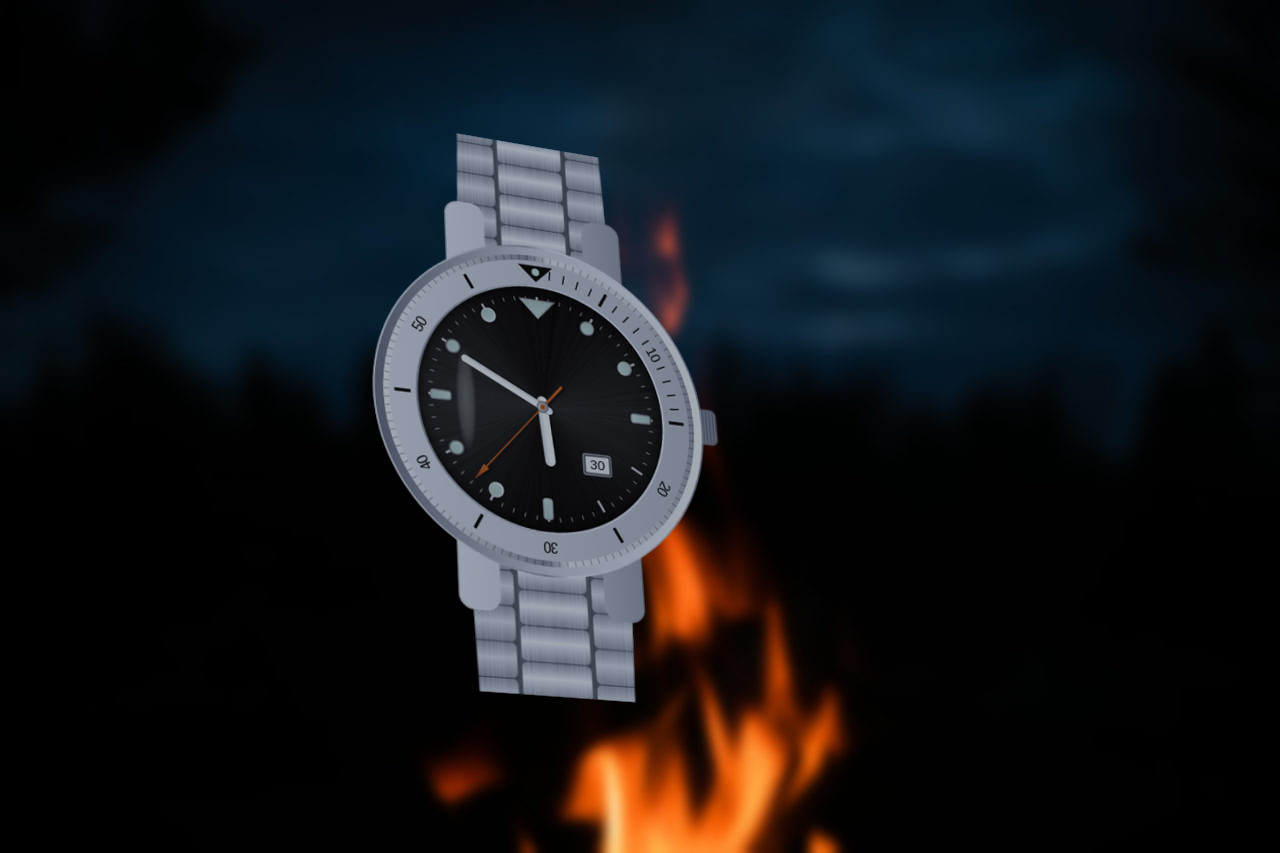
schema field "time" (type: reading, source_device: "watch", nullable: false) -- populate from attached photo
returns 5:49:37
